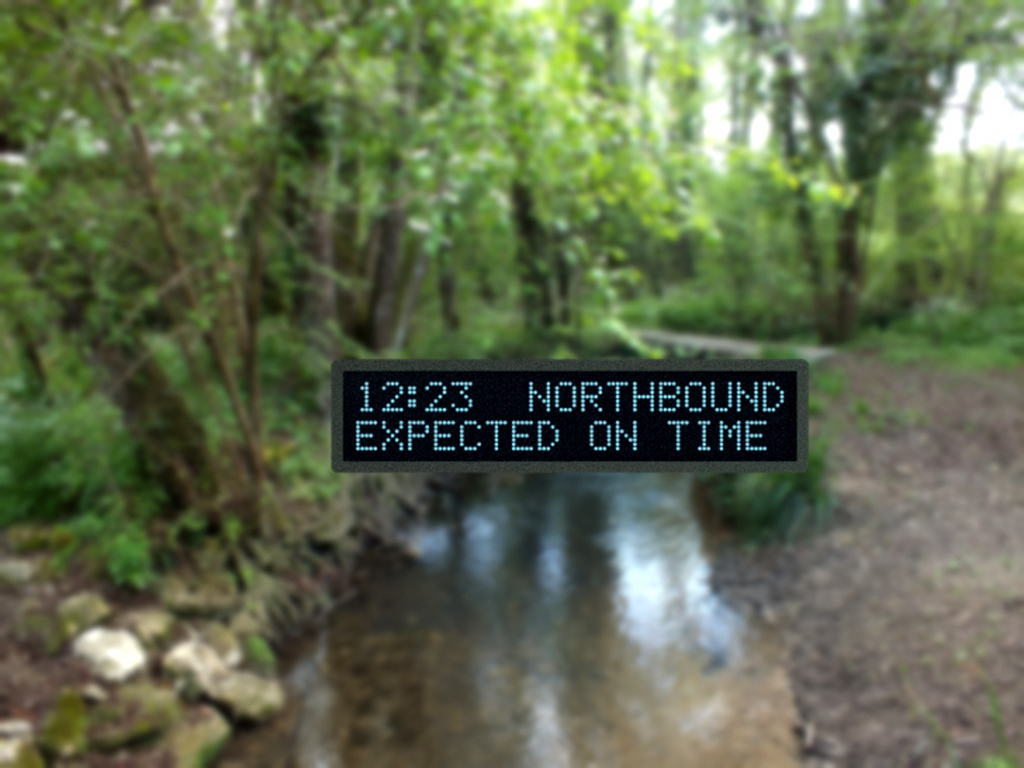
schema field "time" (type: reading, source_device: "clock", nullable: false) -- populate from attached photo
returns 12:23
